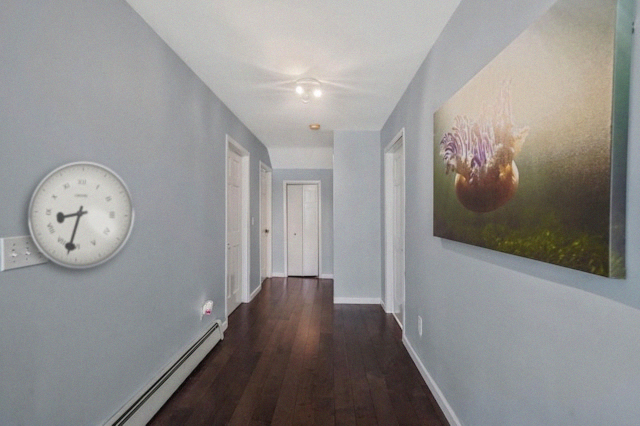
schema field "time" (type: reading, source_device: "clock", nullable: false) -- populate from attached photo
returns 8:32
